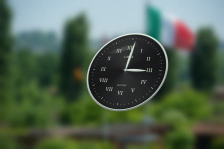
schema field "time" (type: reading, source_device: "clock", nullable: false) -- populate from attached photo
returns 3:01
